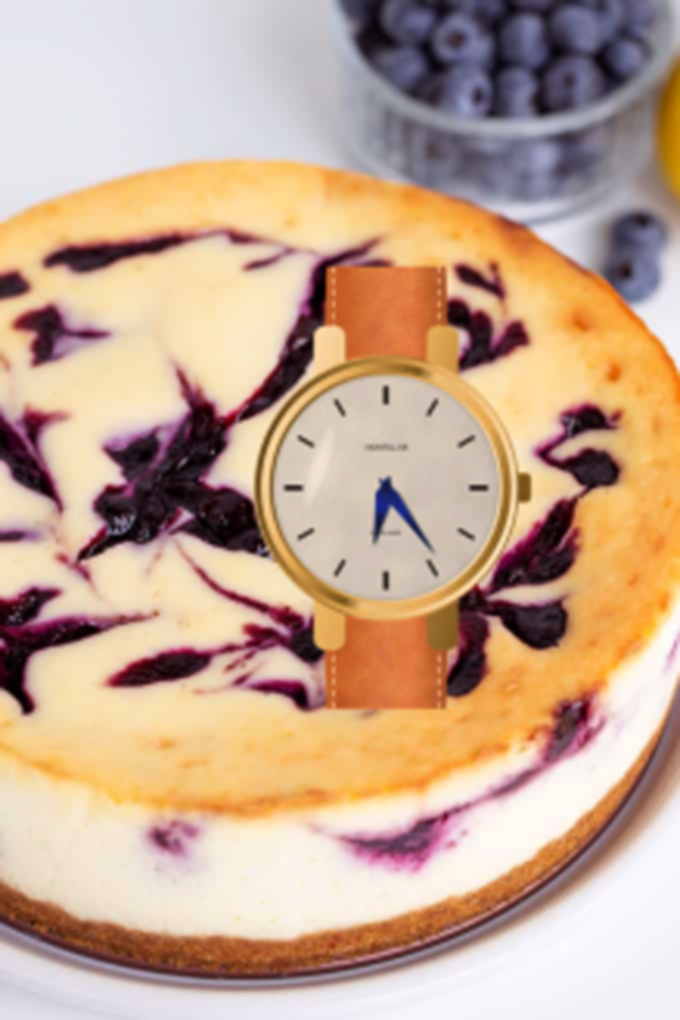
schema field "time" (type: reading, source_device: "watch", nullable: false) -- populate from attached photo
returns 6:24
